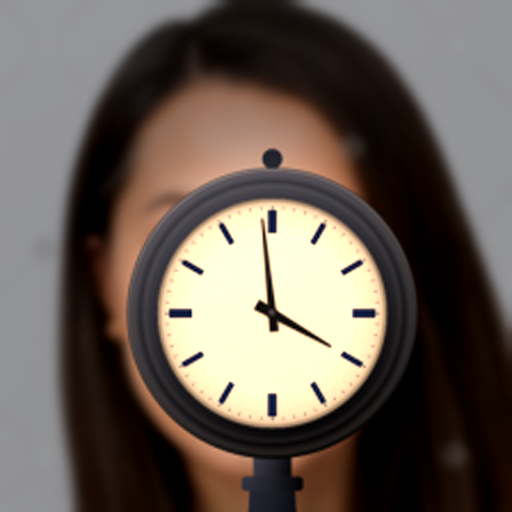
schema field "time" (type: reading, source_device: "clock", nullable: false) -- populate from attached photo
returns 3:59
